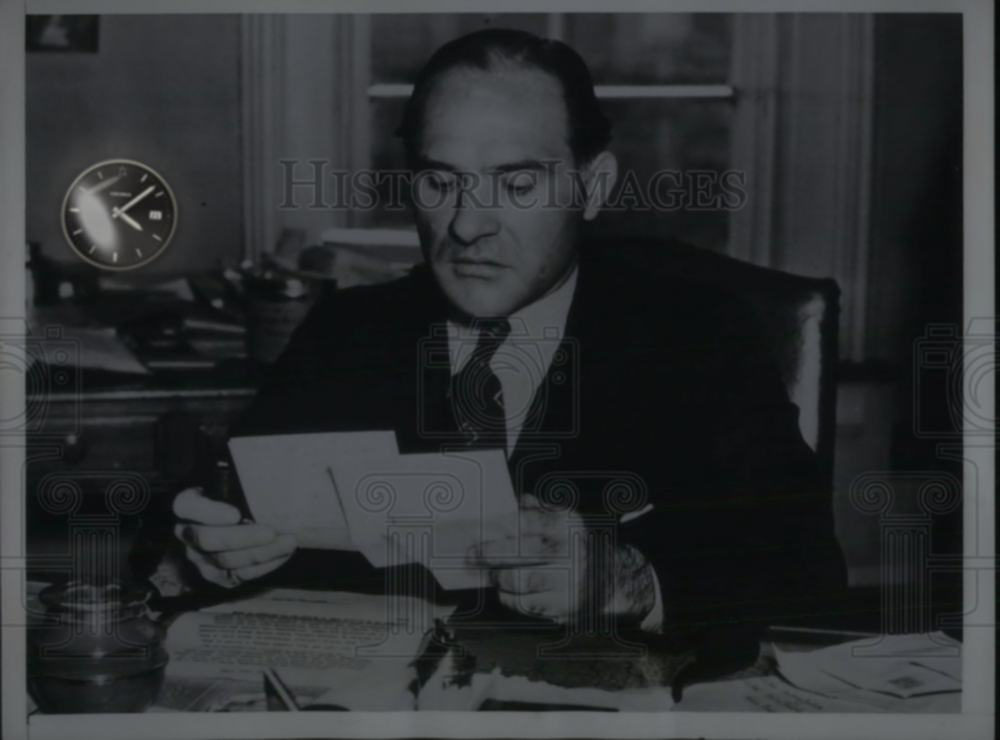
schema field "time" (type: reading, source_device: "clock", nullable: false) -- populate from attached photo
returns 4:08
